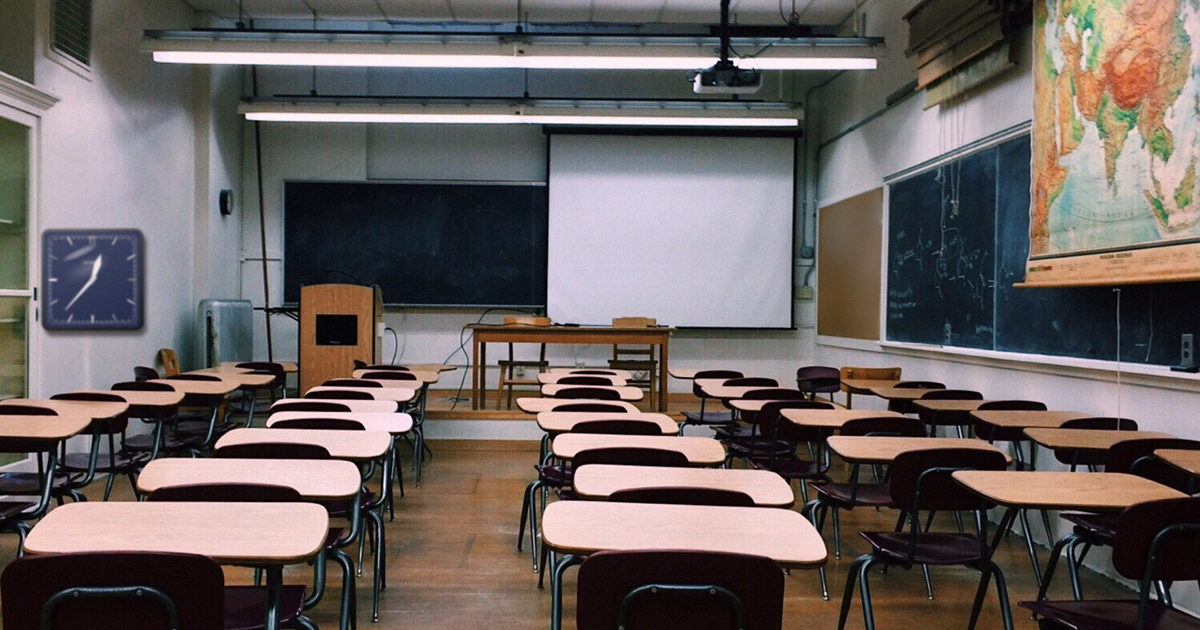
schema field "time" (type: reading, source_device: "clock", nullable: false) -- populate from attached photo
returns 12:37
